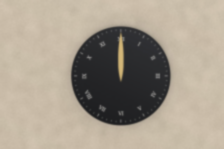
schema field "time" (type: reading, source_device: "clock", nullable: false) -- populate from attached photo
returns 12:00
